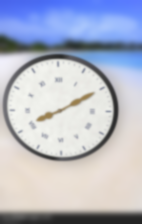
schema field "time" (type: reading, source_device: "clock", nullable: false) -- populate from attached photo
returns 8:10
